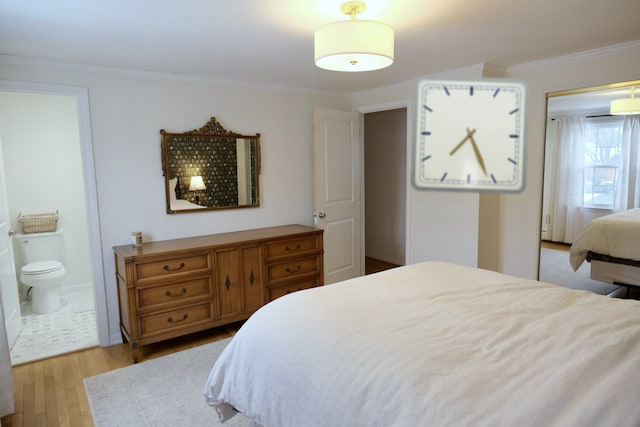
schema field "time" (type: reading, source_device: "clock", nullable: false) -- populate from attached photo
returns 7:26
